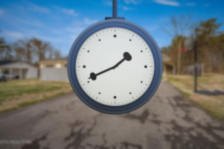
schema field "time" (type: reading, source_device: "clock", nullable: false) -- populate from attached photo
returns 1:41
